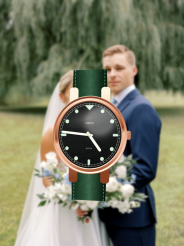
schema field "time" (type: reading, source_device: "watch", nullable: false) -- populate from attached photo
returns 4:46
